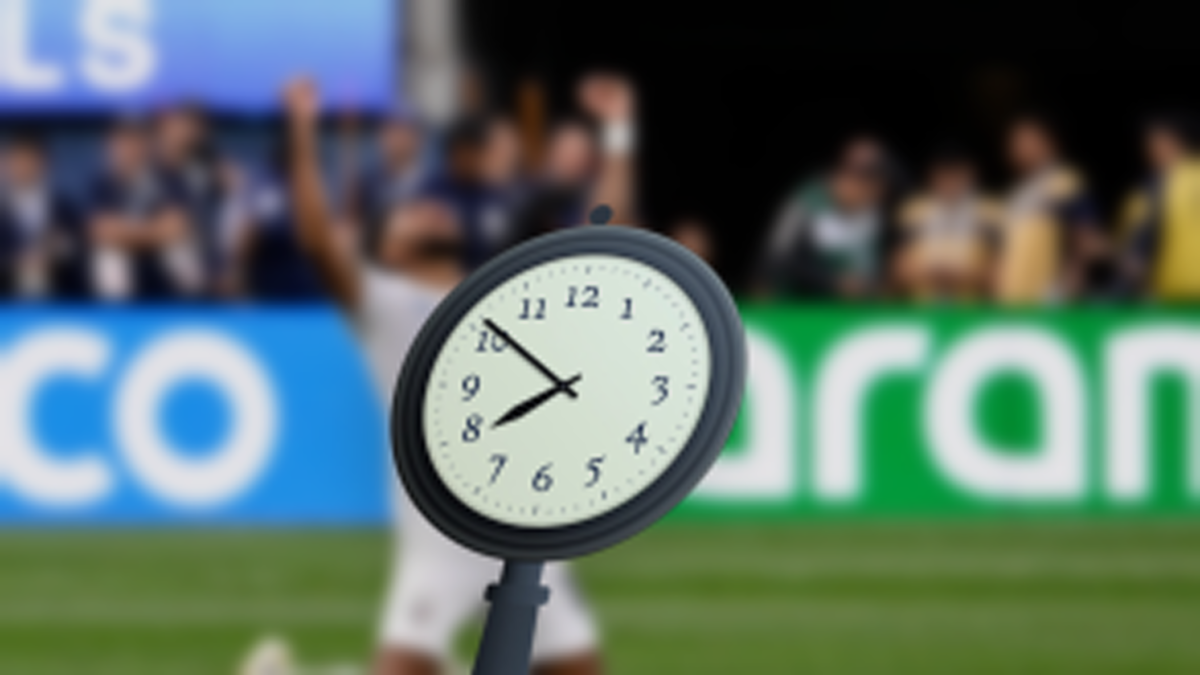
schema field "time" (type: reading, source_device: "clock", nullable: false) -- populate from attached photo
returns 7:51
